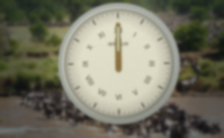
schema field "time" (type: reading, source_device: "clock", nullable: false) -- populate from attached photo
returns 12:00
